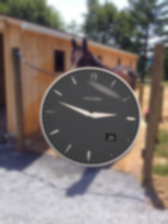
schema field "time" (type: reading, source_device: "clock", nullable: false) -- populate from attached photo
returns 2:48
